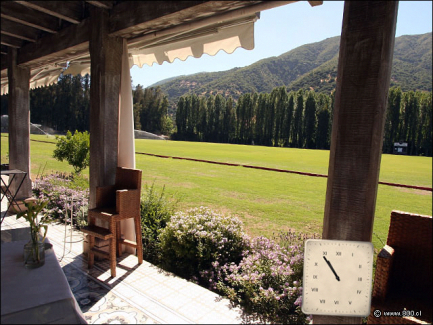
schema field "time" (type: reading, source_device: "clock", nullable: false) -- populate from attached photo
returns 10:54
